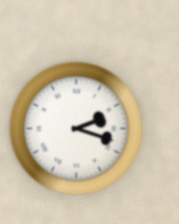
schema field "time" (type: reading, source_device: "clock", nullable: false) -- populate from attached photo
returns 2:18
